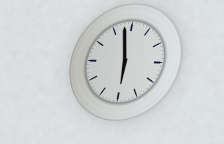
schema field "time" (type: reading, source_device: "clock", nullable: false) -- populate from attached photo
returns 5:58
